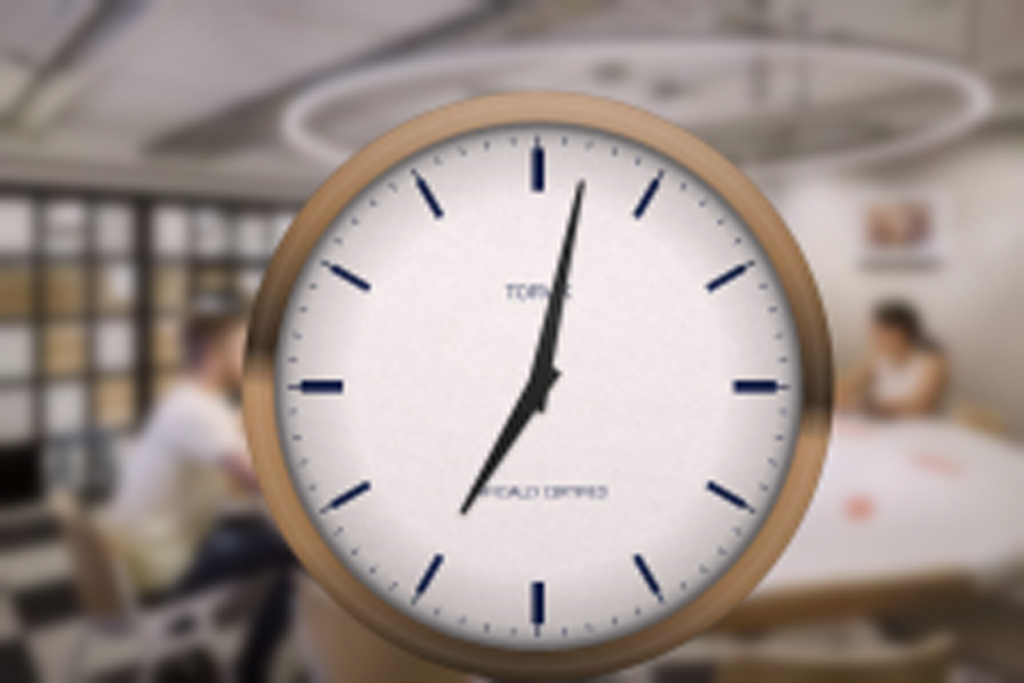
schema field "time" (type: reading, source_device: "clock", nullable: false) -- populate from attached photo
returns 7:02
